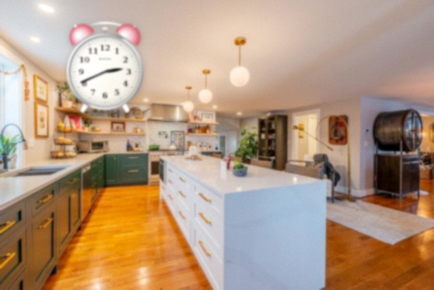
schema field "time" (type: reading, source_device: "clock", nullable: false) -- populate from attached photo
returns 2:41
